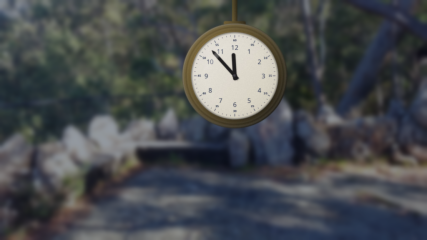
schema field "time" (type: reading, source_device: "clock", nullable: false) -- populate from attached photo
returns 11:53
